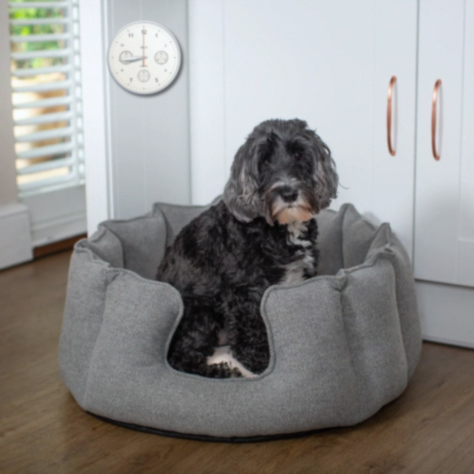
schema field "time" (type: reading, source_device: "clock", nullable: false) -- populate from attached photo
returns 8:44
